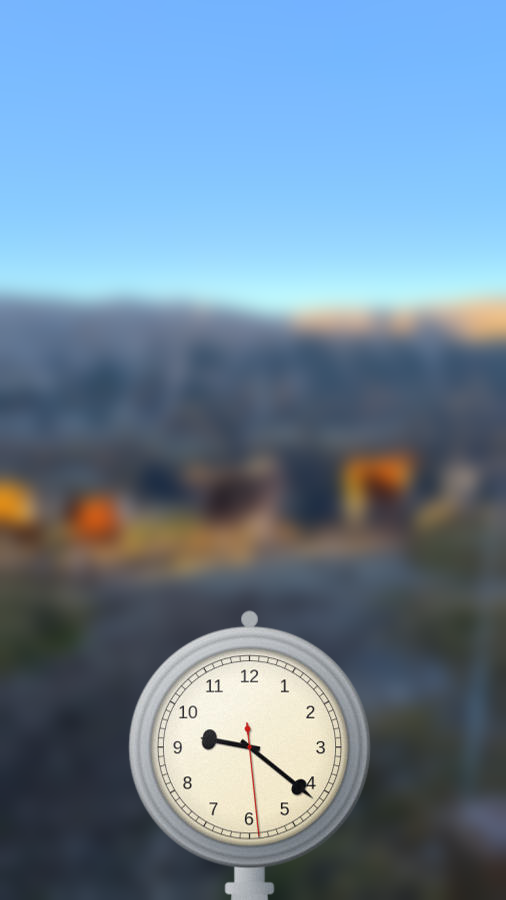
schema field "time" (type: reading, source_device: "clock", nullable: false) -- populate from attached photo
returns 9:21:29
